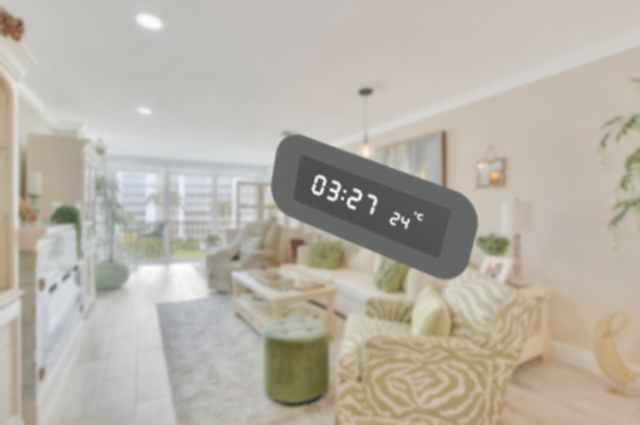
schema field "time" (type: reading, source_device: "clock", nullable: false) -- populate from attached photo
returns 3:27
